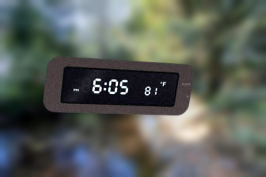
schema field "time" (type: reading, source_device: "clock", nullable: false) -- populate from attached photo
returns 6:05
